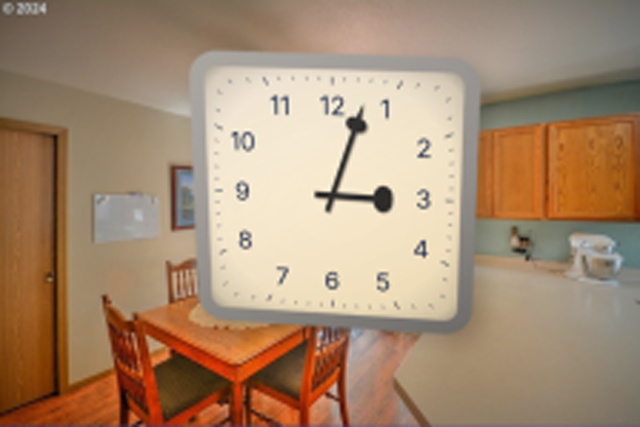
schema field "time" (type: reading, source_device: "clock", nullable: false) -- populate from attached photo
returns 3:03
